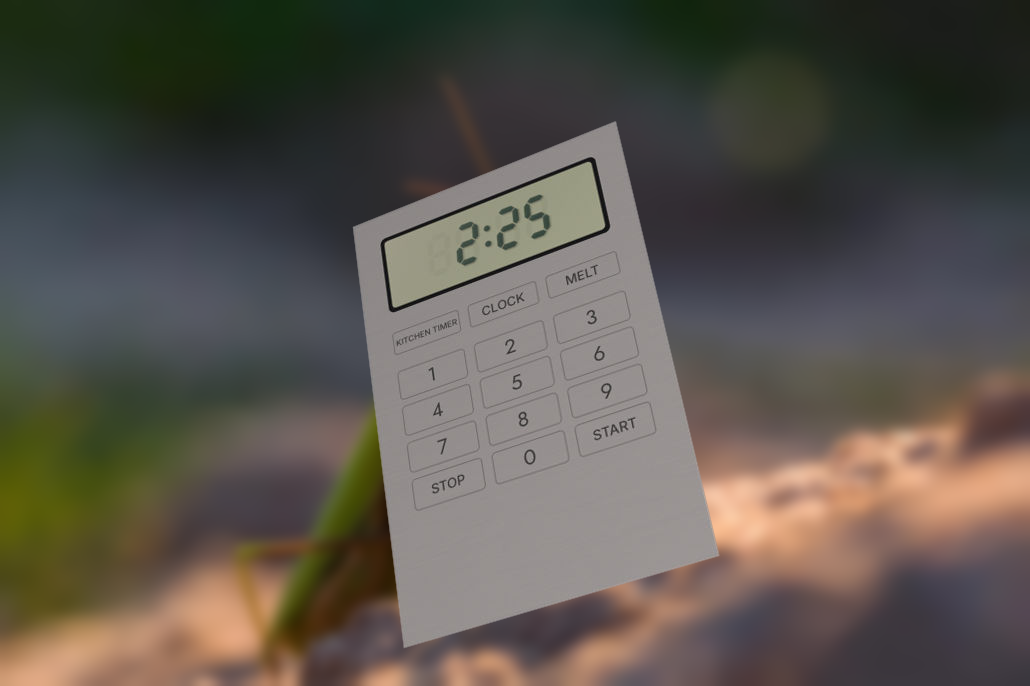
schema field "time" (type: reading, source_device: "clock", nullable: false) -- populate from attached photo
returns 2:25
